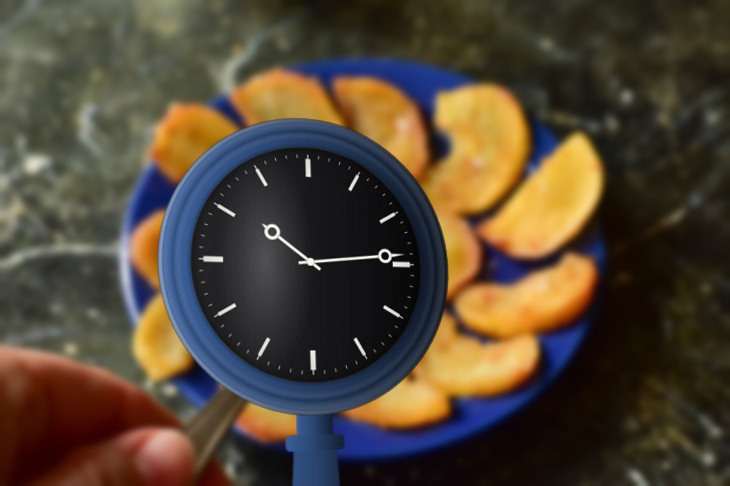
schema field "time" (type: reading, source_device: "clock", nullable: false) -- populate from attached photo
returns 10:14
